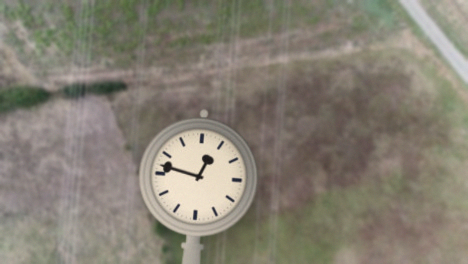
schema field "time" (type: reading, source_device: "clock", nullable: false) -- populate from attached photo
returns 12:47
